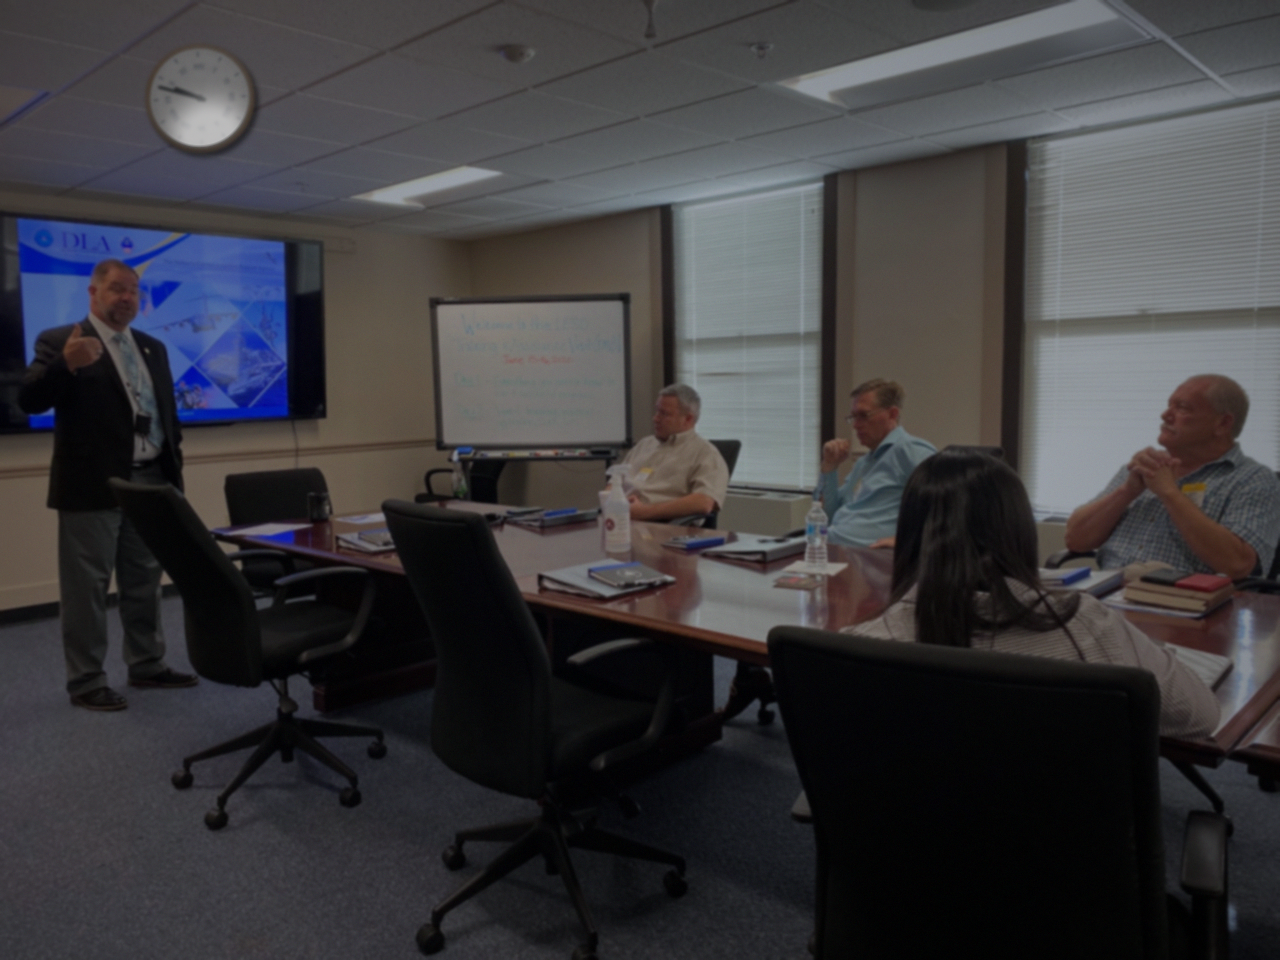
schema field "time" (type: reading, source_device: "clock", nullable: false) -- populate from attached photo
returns 9:48
